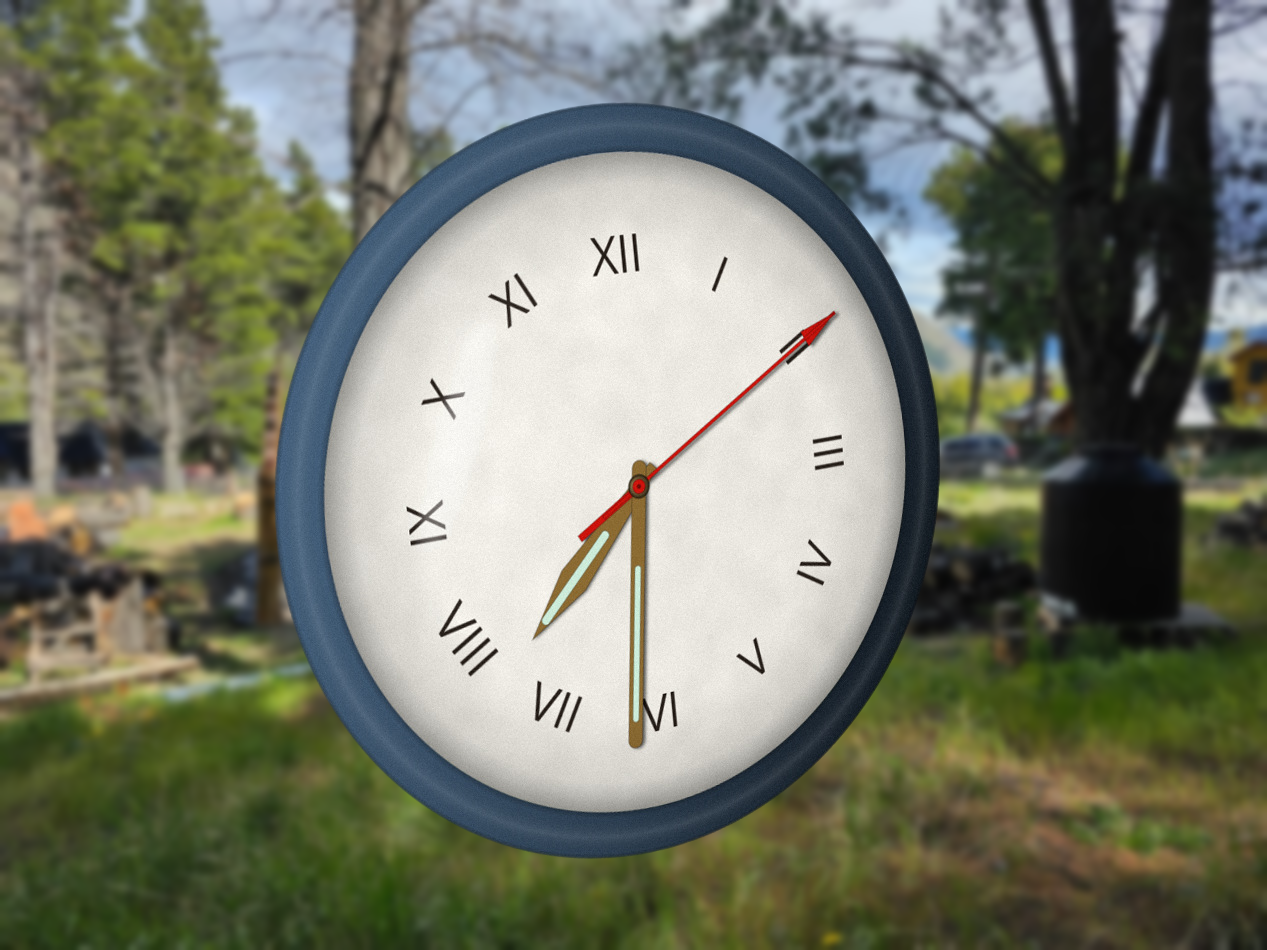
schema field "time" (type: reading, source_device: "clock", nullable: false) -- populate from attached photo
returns 7:31:10
